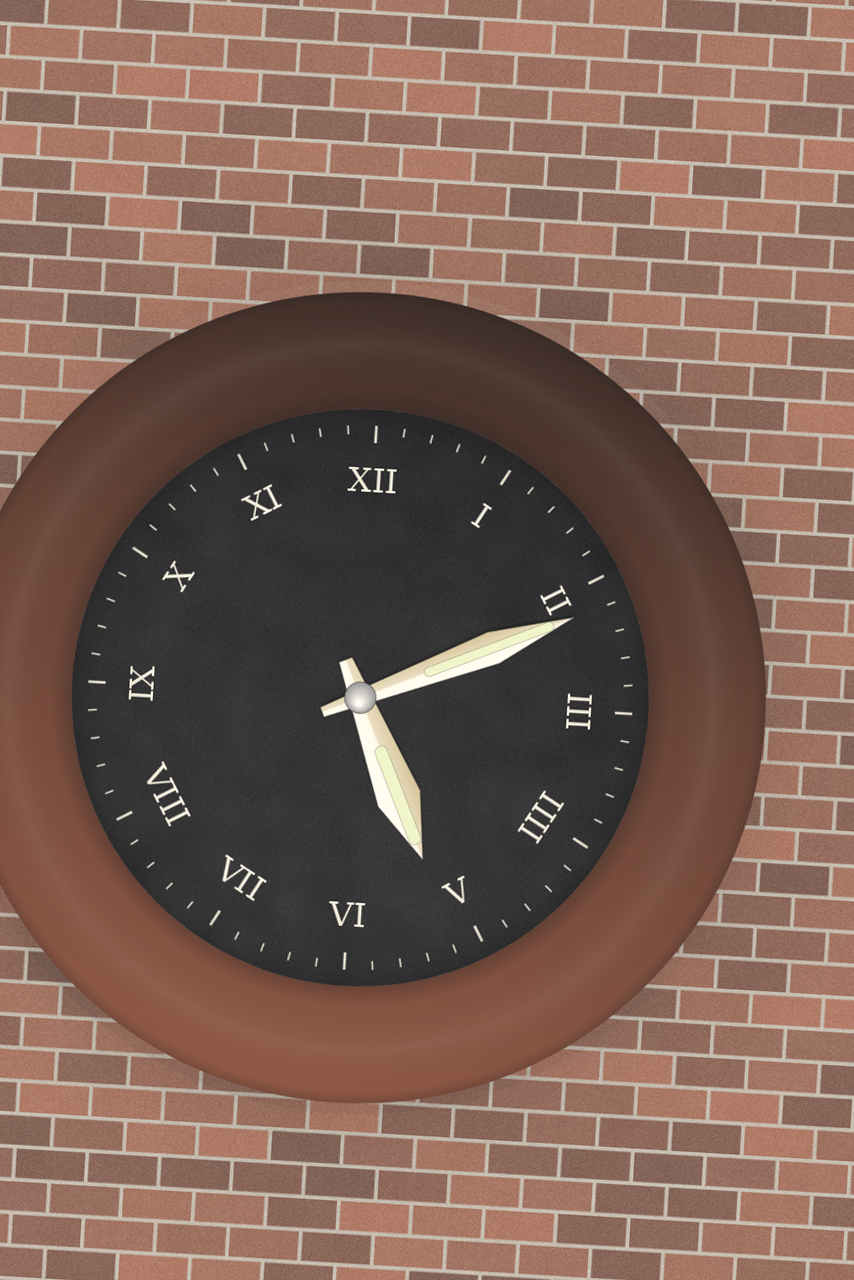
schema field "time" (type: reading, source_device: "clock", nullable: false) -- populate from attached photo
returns 5:11
